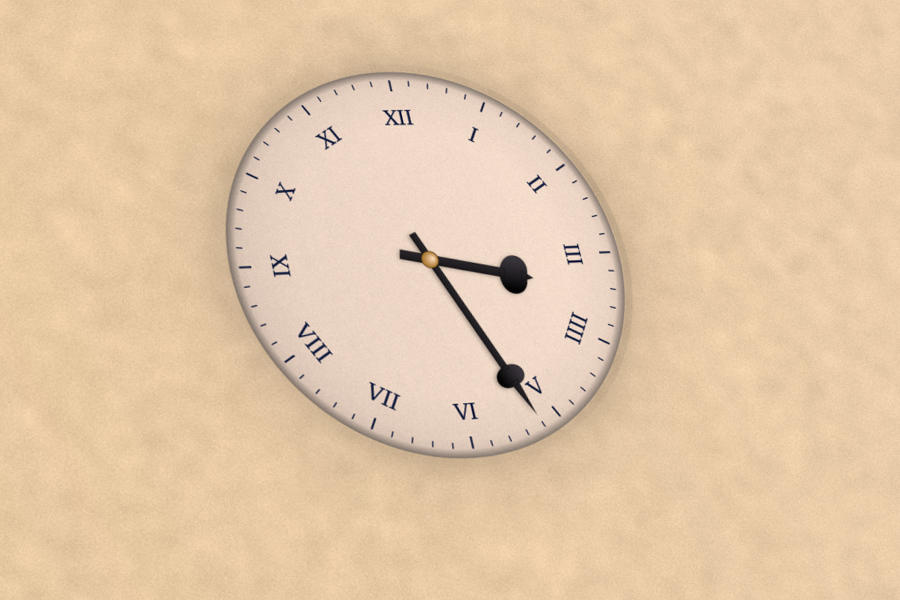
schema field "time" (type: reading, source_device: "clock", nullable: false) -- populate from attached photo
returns 3:26
